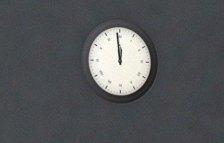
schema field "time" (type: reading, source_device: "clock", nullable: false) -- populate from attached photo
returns 11:59
